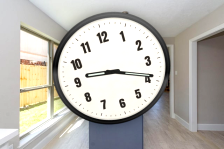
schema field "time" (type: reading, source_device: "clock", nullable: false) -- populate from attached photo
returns 9:19
